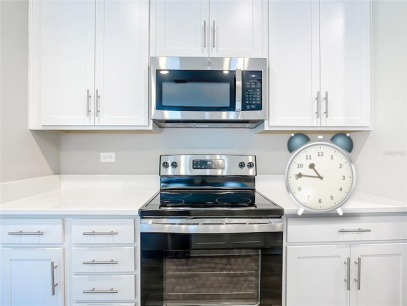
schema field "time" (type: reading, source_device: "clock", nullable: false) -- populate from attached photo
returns 10:46
